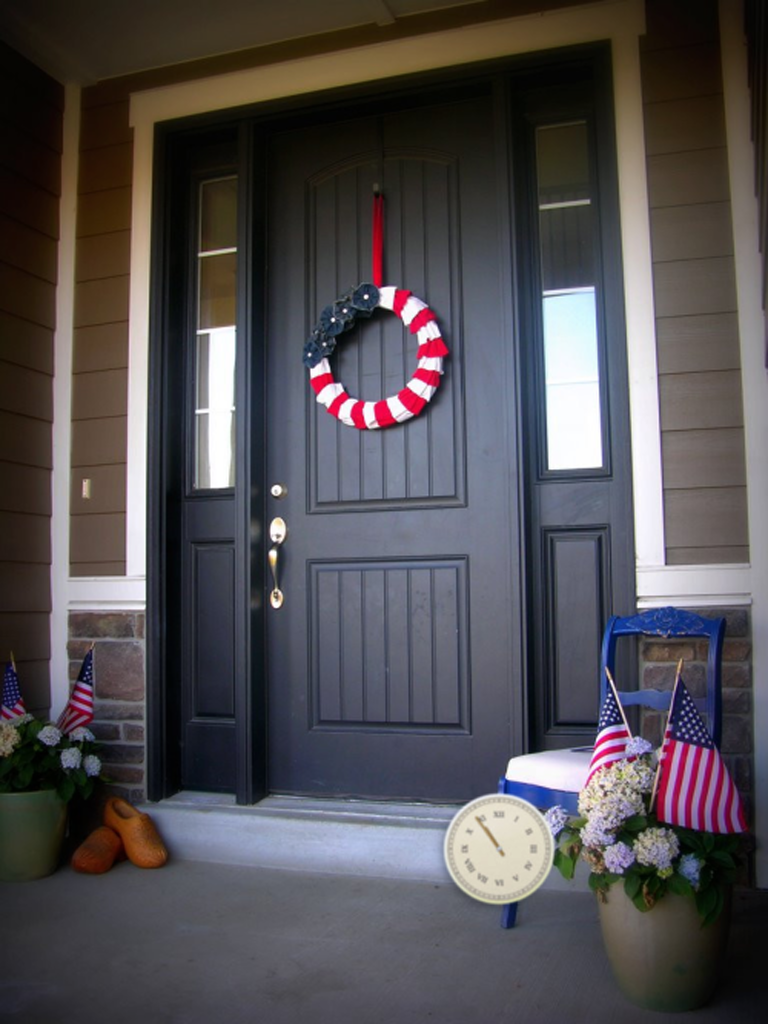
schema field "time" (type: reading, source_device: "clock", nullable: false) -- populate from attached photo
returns 10:54
